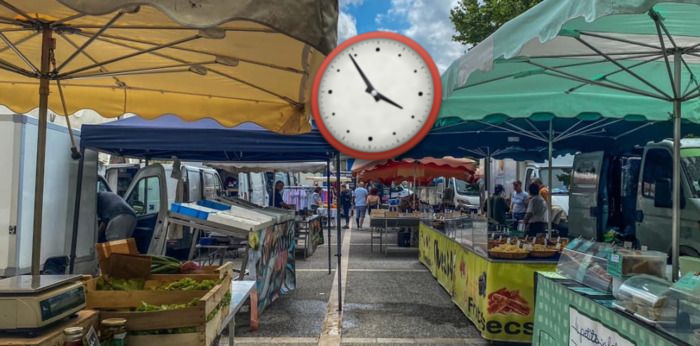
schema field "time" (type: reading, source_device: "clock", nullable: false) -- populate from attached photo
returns 3:54
